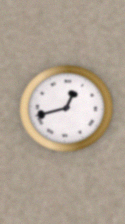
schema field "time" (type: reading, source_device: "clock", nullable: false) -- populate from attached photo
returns 12:42
